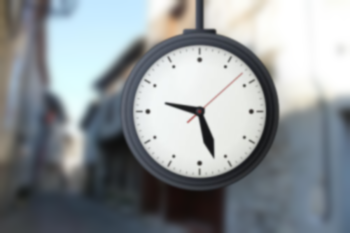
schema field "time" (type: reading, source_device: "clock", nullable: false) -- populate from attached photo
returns 9:27:08
